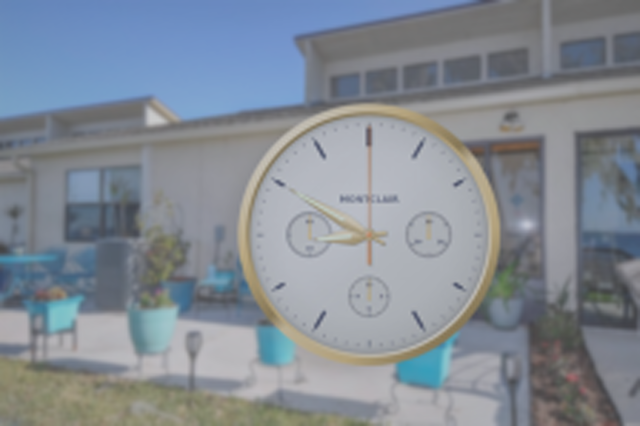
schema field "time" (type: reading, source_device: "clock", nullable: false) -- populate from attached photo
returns 8:50
